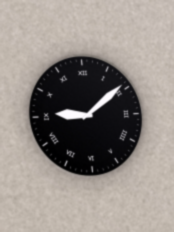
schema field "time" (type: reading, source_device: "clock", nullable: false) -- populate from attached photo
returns 9:09
